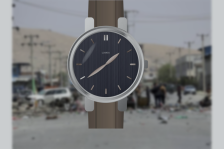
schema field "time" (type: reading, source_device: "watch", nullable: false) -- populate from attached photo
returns 1:39
